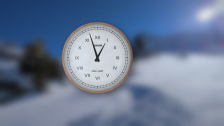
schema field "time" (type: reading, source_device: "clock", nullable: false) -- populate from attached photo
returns 12:57
